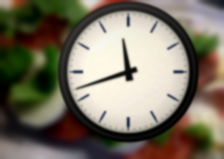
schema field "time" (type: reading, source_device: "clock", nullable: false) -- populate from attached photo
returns 11:42
